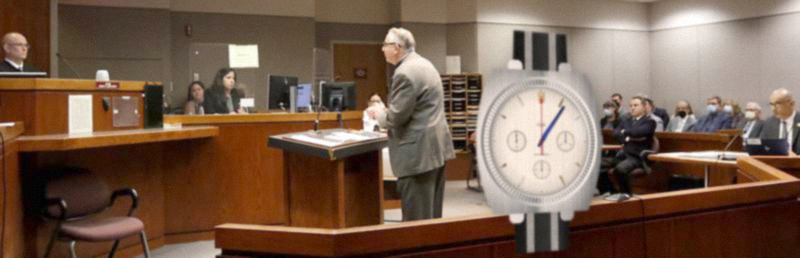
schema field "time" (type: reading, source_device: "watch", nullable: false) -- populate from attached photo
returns 1:06
